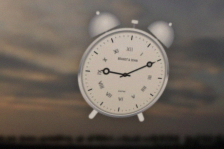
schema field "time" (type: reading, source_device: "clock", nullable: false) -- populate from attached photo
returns 9:10
